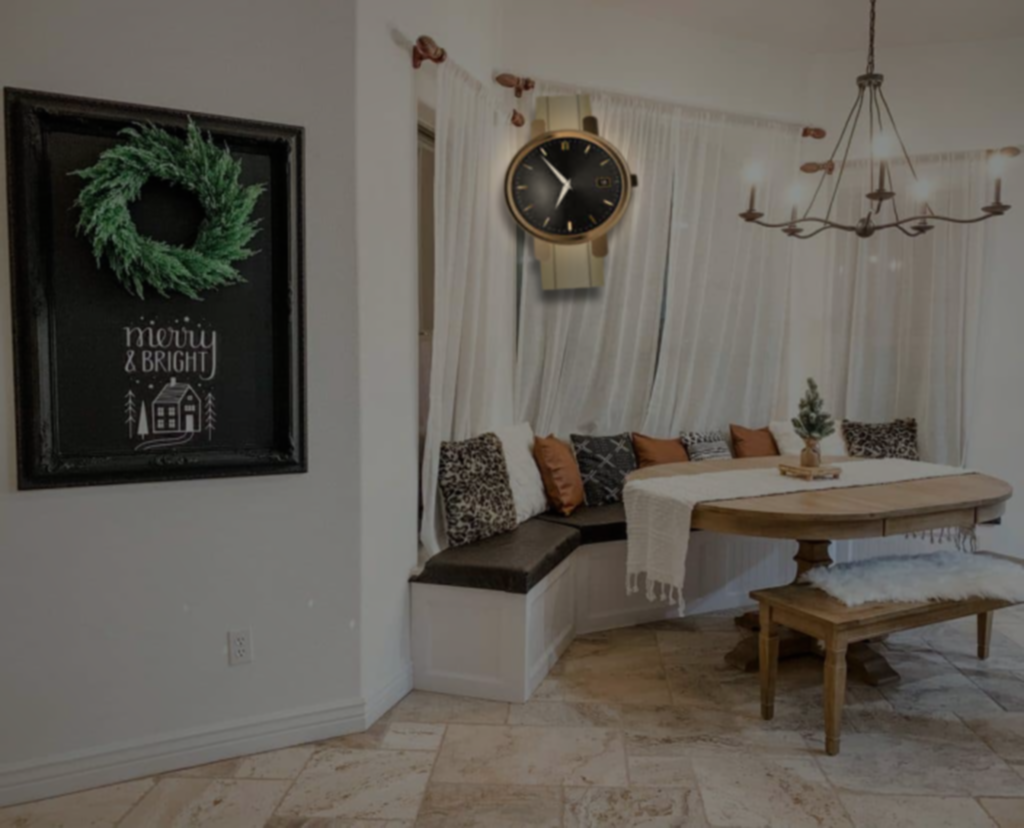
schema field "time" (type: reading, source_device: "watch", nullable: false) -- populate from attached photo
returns 6:54
